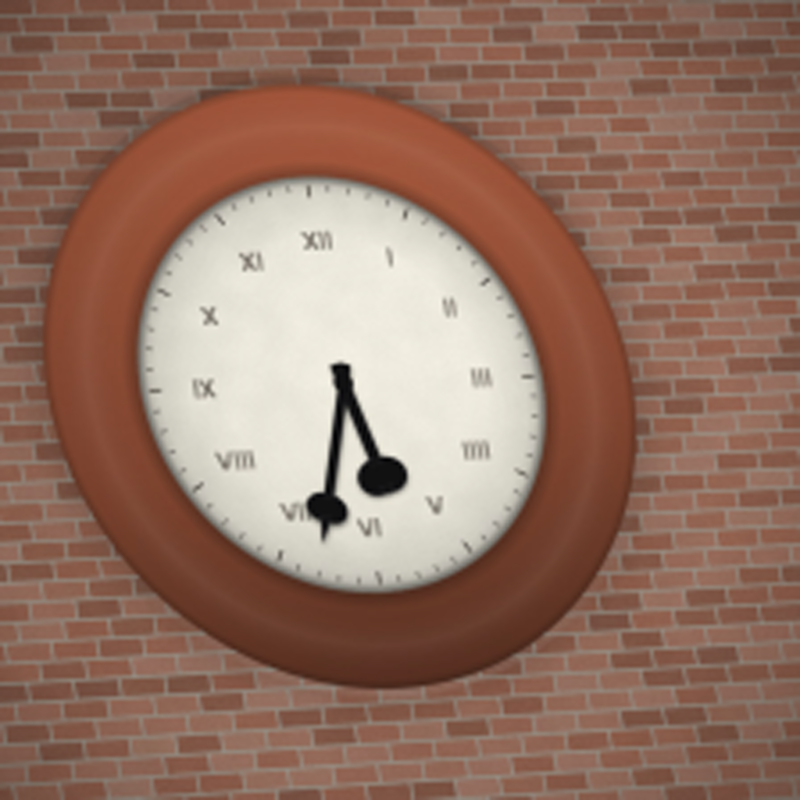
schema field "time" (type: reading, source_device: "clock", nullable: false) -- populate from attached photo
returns 5:33
